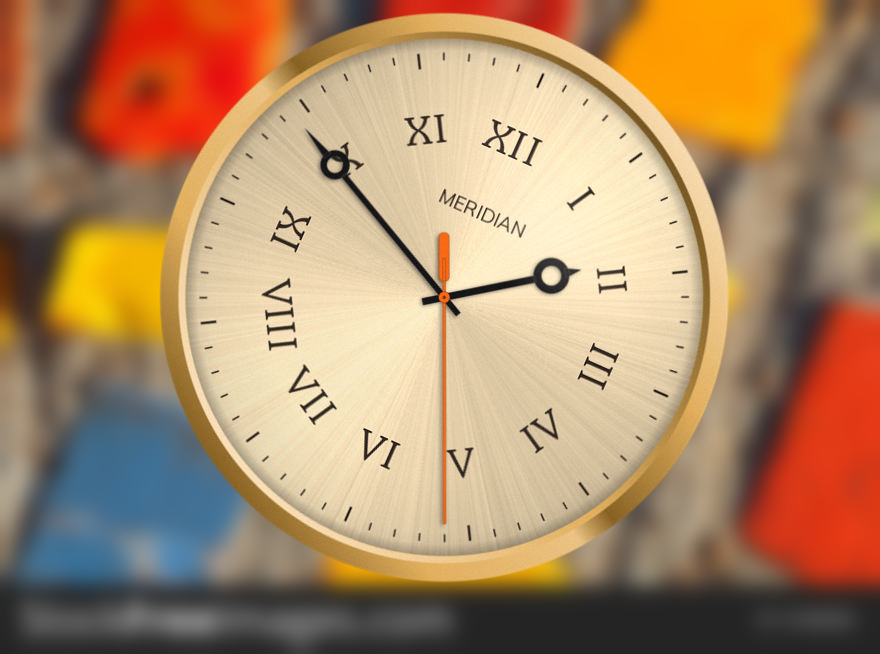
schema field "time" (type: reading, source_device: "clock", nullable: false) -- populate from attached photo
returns 1:49:26
